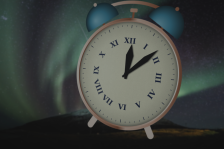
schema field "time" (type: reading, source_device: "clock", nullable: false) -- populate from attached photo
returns 12:08
